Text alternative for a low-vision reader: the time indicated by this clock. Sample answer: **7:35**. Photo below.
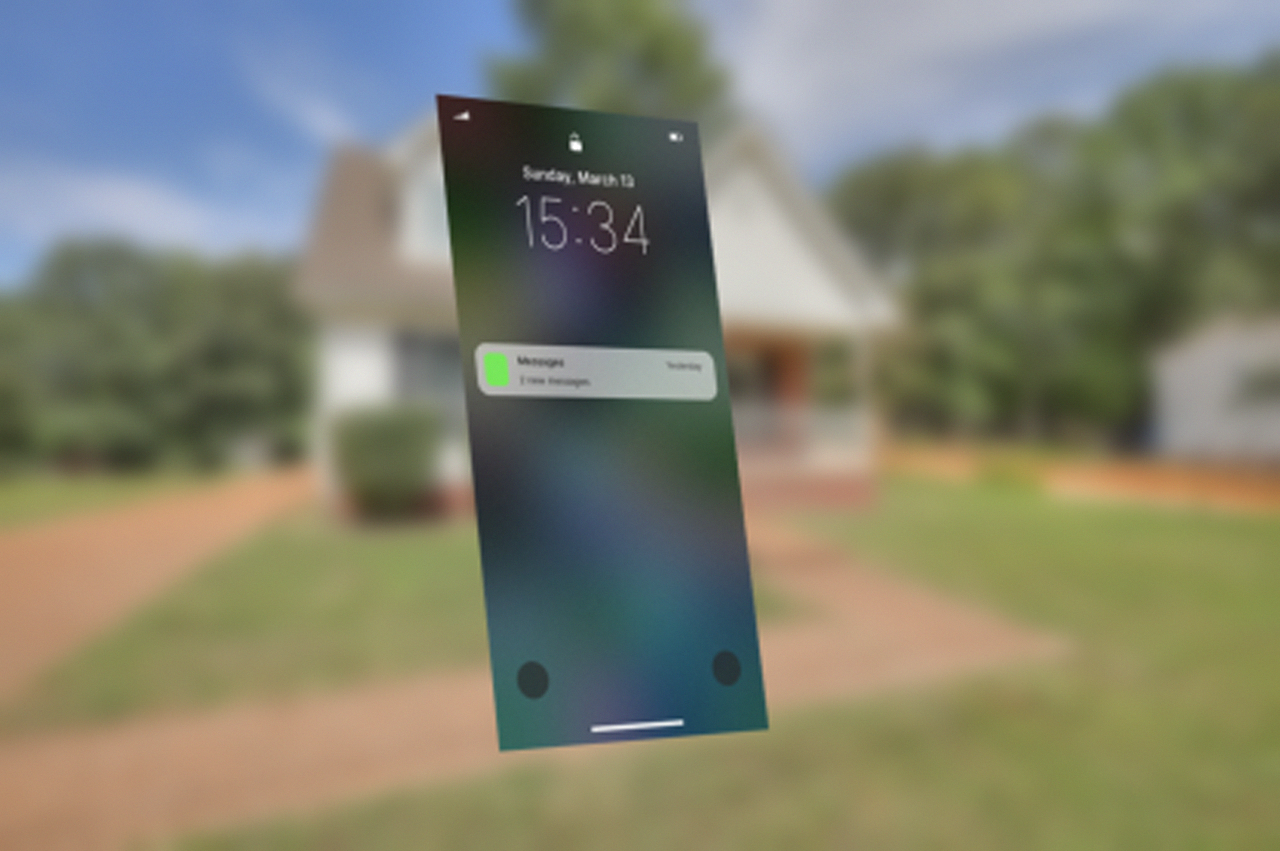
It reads **15:34**
